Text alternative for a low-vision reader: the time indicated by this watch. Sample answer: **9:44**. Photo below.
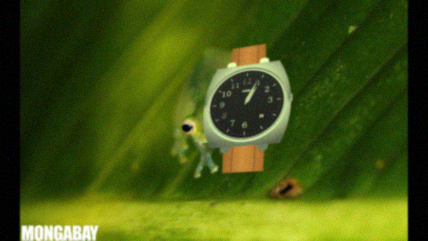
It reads **1:04**
